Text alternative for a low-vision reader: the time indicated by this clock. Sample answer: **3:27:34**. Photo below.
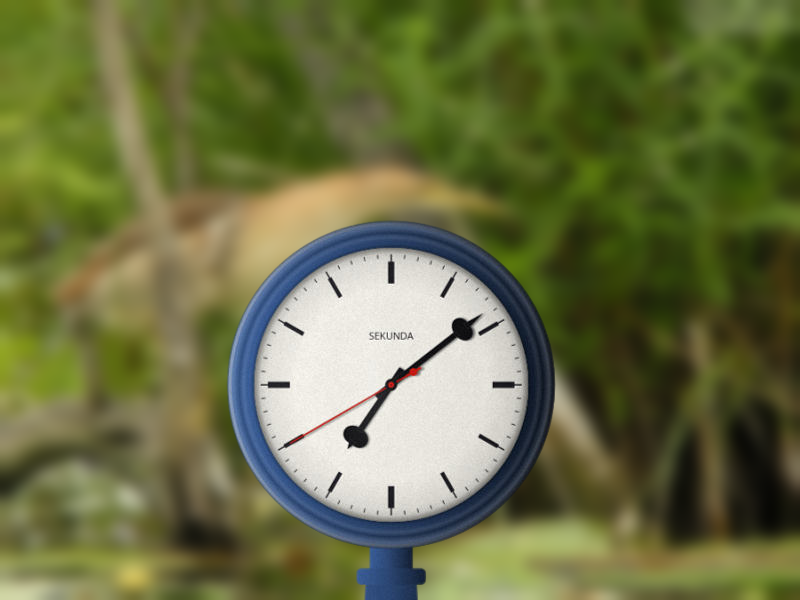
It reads **7:08:40**
